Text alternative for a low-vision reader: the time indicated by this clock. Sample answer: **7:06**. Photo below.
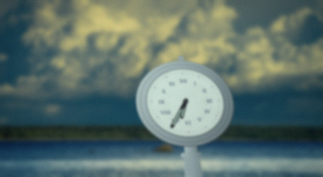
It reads **6:35**
